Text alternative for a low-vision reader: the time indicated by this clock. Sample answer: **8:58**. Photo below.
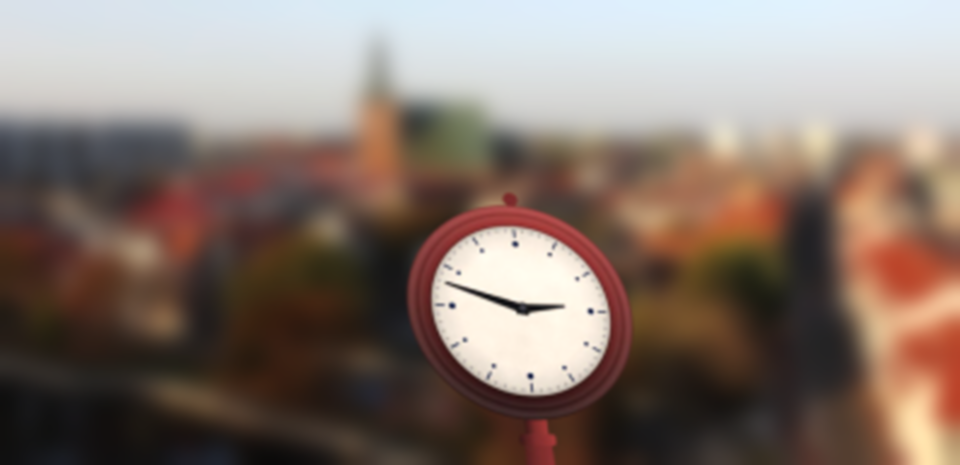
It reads **2:48**
